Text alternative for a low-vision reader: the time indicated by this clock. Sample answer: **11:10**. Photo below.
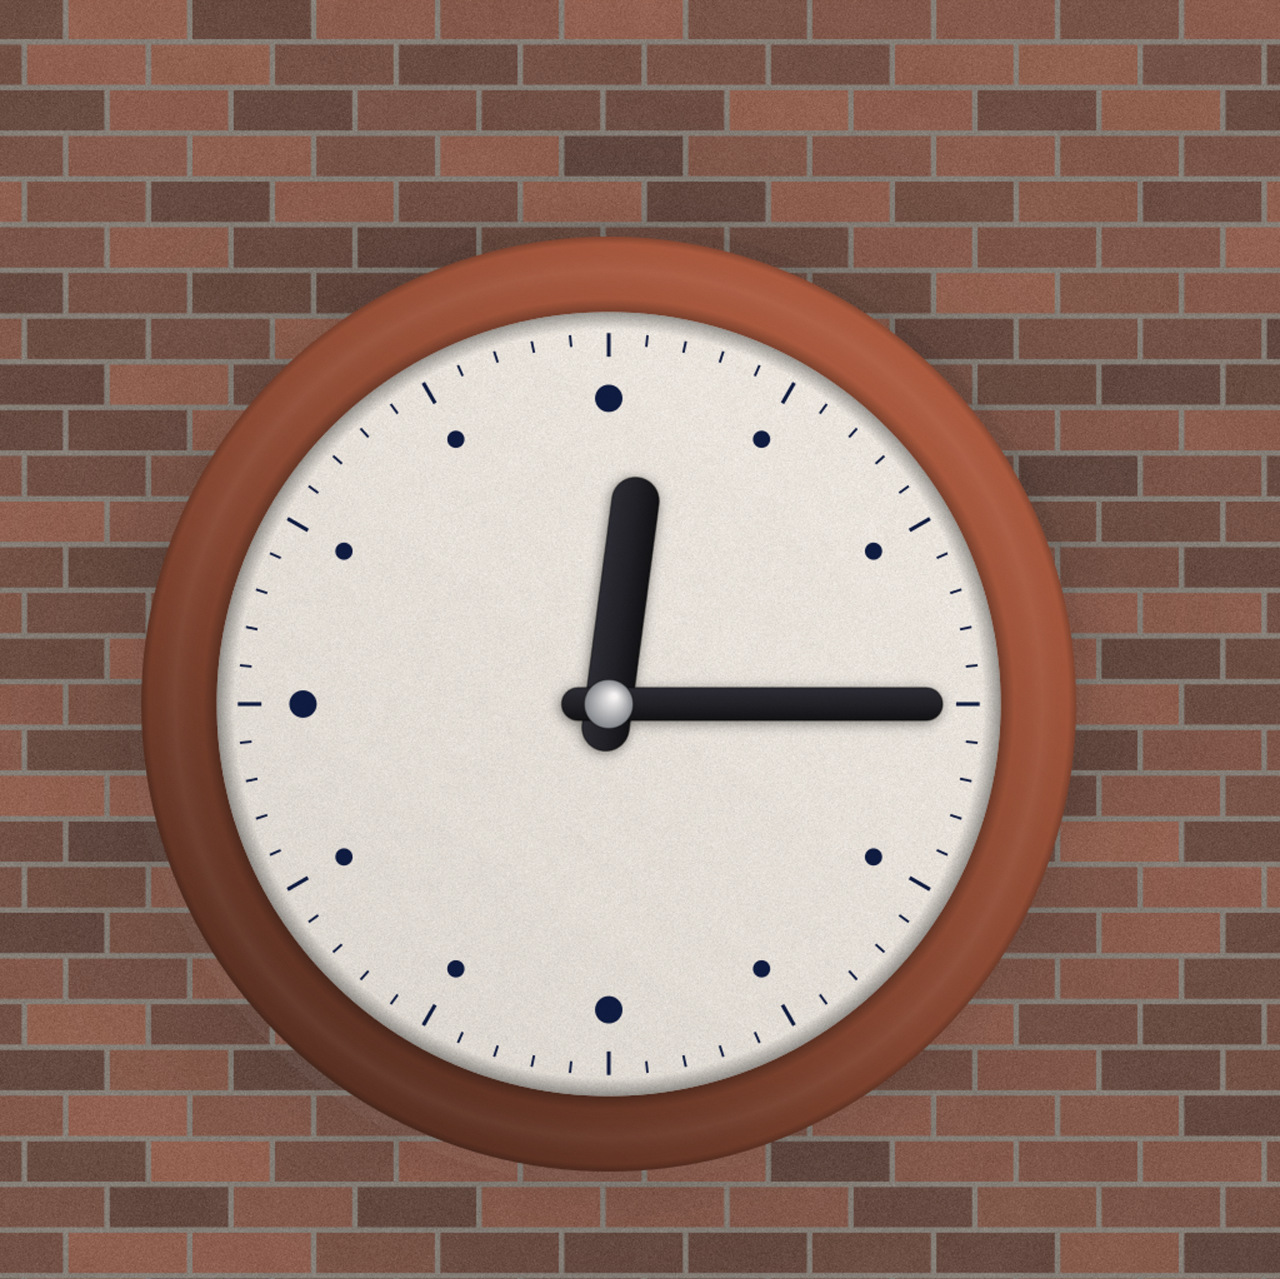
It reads **12:15**
